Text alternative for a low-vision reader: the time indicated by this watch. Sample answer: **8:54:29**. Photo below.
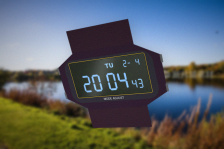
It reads **20:04:43**
